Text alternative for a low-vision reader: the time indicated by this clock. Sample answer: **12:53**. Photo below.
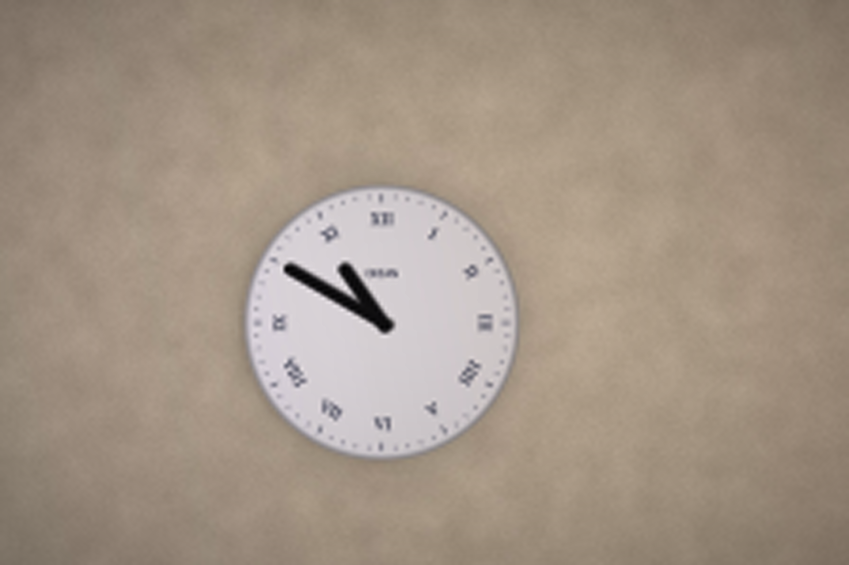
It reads **10:50**
